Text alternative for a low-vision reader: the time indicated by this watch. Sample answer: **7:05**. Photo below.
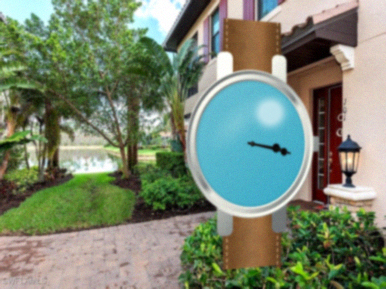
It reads **3:17**
